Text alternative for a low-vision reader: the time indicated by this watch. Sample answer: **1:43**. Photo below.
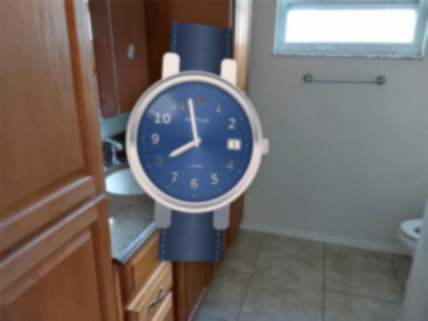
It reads **7:58**
